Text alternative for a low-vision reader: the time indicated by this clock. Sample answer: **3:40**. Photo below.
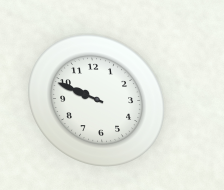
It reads **9:49**
